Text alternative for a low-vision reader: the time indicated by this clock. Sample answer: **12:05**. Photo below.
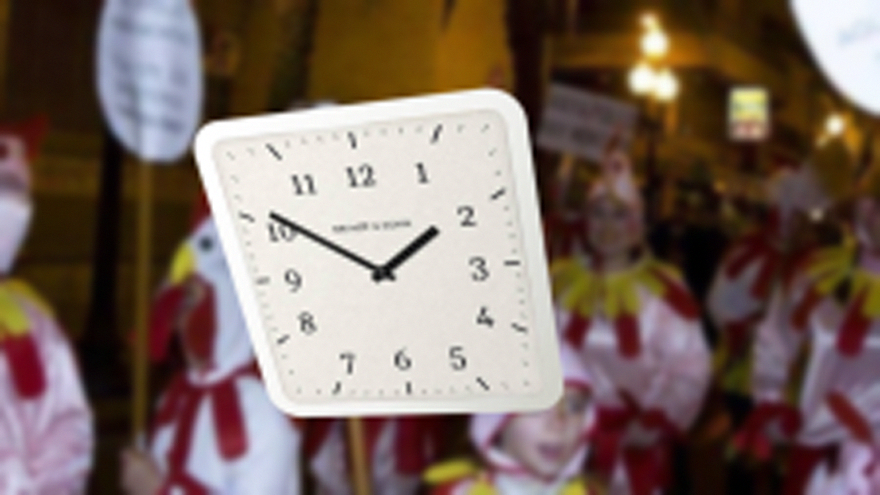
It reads **1:51**
